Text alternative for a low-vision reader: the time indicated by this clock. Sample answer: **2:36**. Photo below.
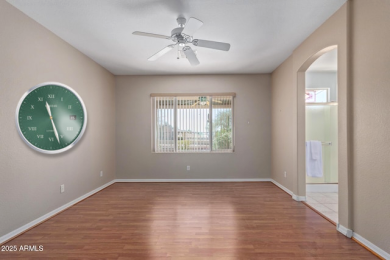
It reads **11:27**
